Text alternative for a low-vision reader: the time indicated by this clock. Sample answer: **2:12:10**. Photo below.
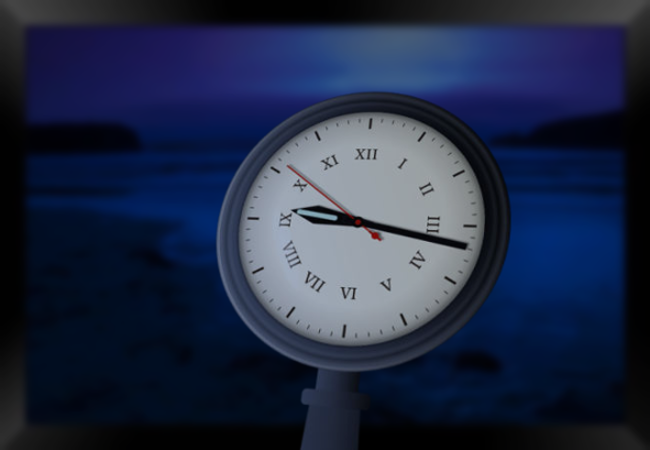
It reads **9:16:51**
